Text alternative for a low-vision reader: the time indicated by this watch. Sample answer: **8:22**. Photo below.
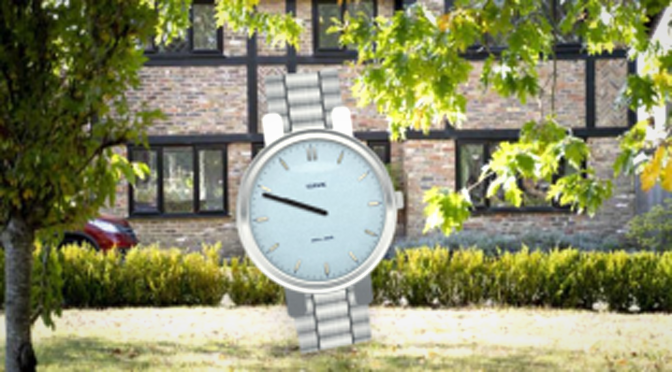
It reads **9:49**
